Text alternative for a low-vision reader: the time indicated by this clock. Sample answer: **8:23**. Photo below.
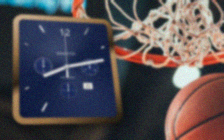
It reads **8:13**
